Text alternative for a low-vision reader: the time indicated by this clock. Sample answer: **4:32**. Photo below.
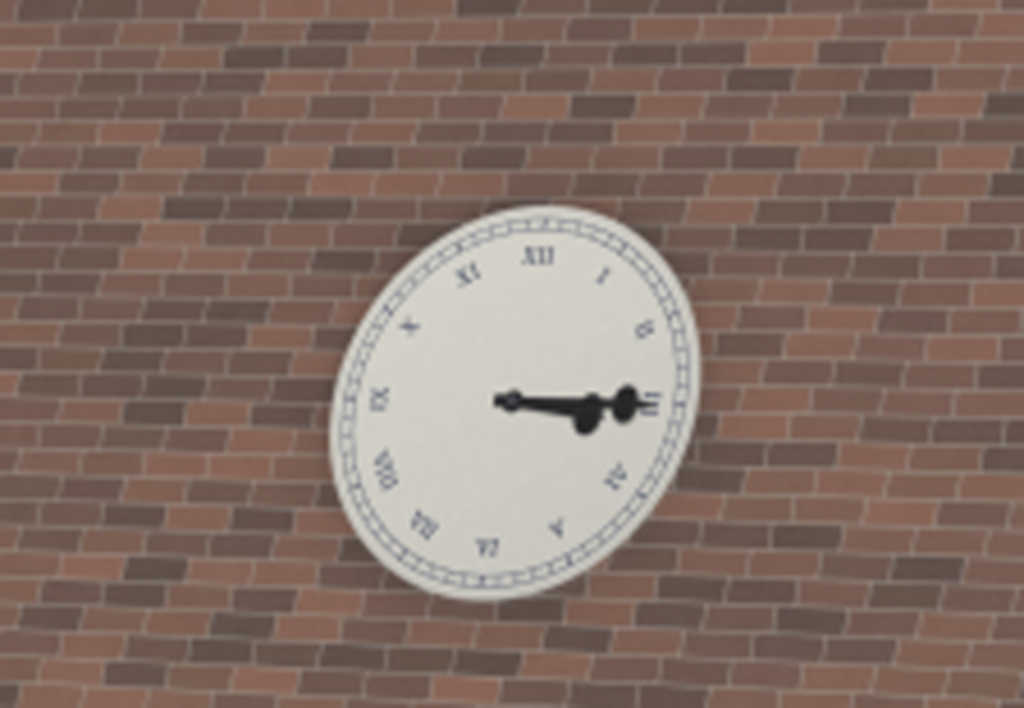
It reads **3:15**
